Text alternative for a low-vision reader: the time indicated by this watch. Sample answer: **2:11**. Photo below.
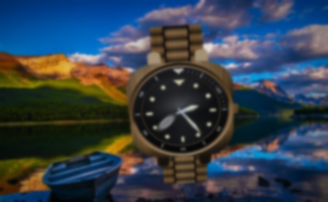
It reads **2:24**
